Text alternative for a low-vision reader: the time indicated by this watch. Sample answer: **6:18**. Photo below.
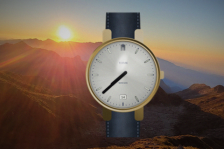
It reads **7:38**
